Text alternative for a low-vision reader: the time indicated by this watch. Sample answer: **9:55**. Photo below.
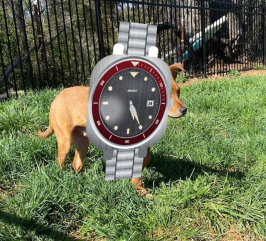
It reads **5:25**
